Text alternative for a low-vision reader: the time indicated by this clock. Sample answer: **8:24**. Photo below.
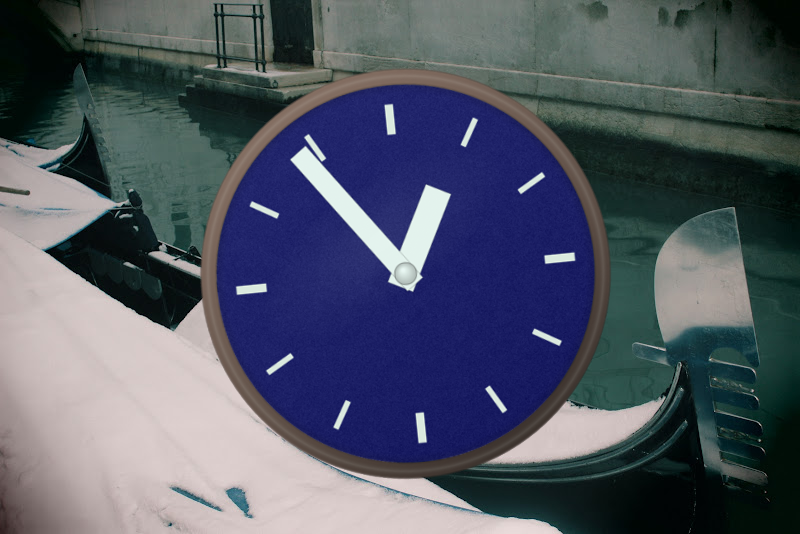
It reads **12:54**
